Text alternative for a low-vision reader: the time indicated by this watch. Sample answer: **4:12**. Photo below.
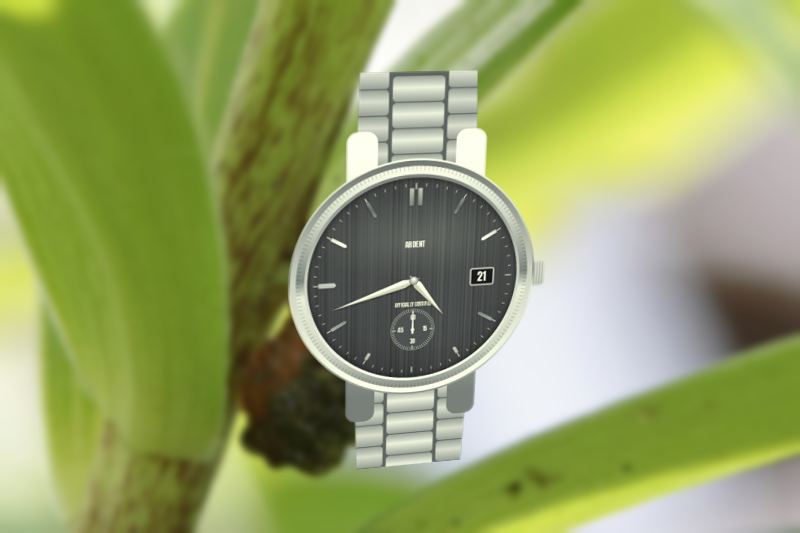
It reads **4:42**
